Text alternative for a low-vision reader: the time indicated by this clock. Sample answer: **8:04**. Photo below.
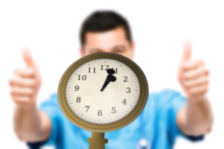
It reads **1:03**
